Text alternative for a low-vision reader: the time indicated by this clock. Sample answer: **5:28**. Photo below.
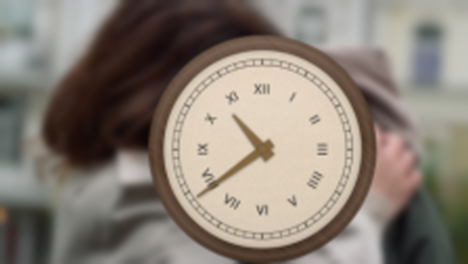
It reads **10:39**
